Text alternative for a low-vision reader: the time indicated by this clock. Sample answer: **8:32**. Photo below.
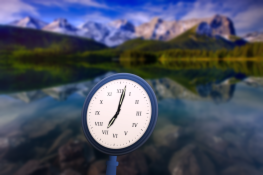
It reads **7:02**
